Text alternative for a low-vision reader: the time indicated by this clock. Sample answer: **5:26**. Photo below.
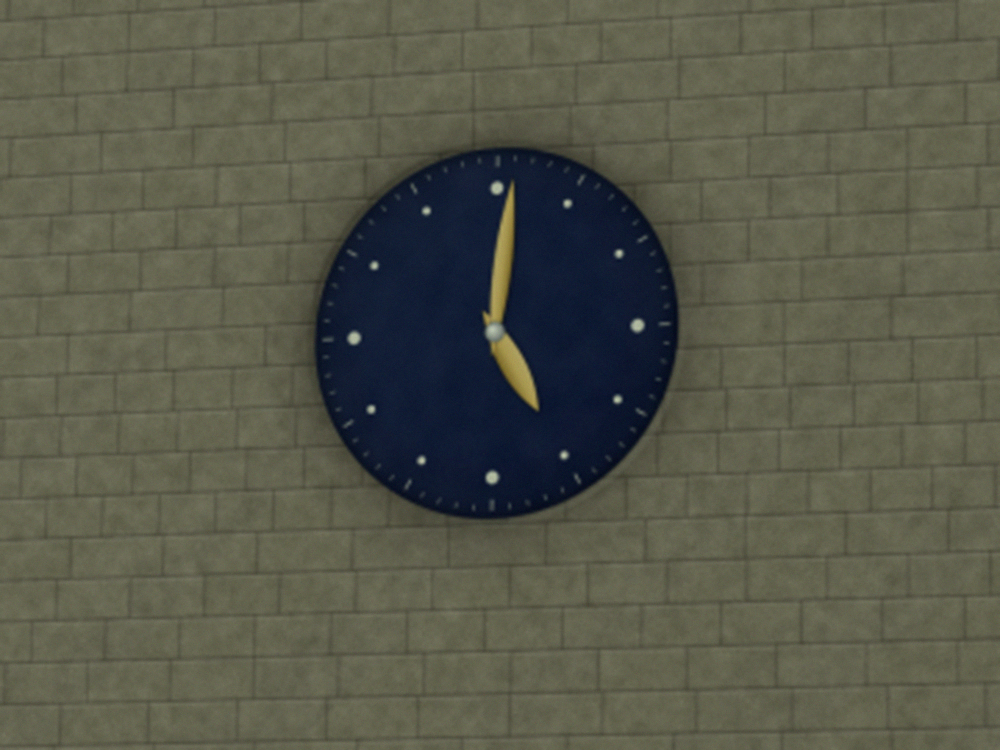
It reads **5:01**
